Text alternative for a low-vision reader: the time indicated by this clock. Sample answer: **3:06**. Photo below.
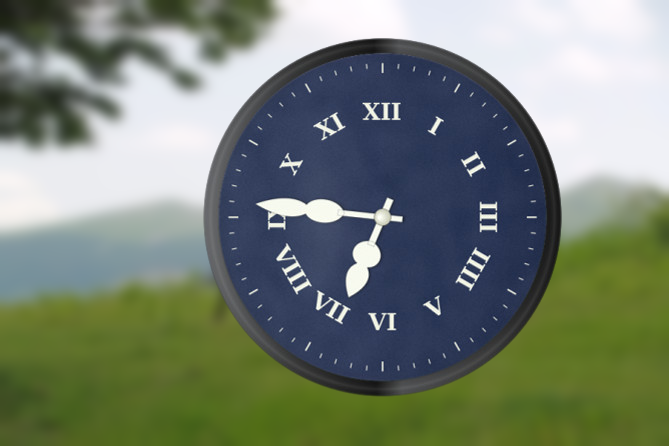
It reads **6:46**
